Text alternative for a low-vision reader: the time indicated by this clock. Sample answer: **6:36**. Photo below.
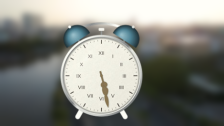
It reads **5:28**
